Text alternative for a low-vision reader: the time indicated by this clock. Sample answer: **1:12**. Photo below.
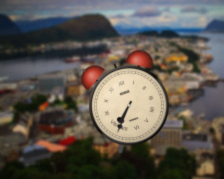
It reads **7:37**
